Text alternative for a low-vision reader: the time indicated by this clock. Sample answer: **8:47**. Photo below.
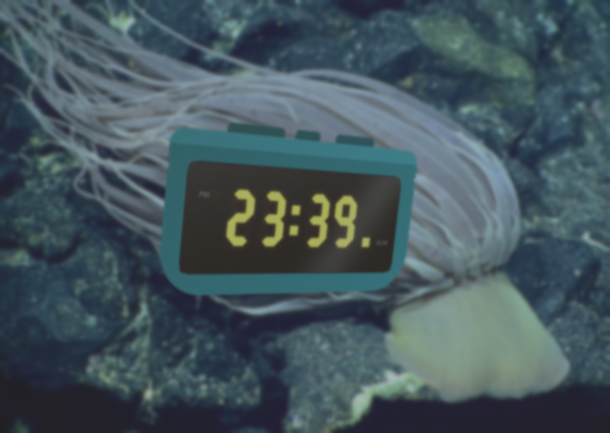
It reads **23:39**
